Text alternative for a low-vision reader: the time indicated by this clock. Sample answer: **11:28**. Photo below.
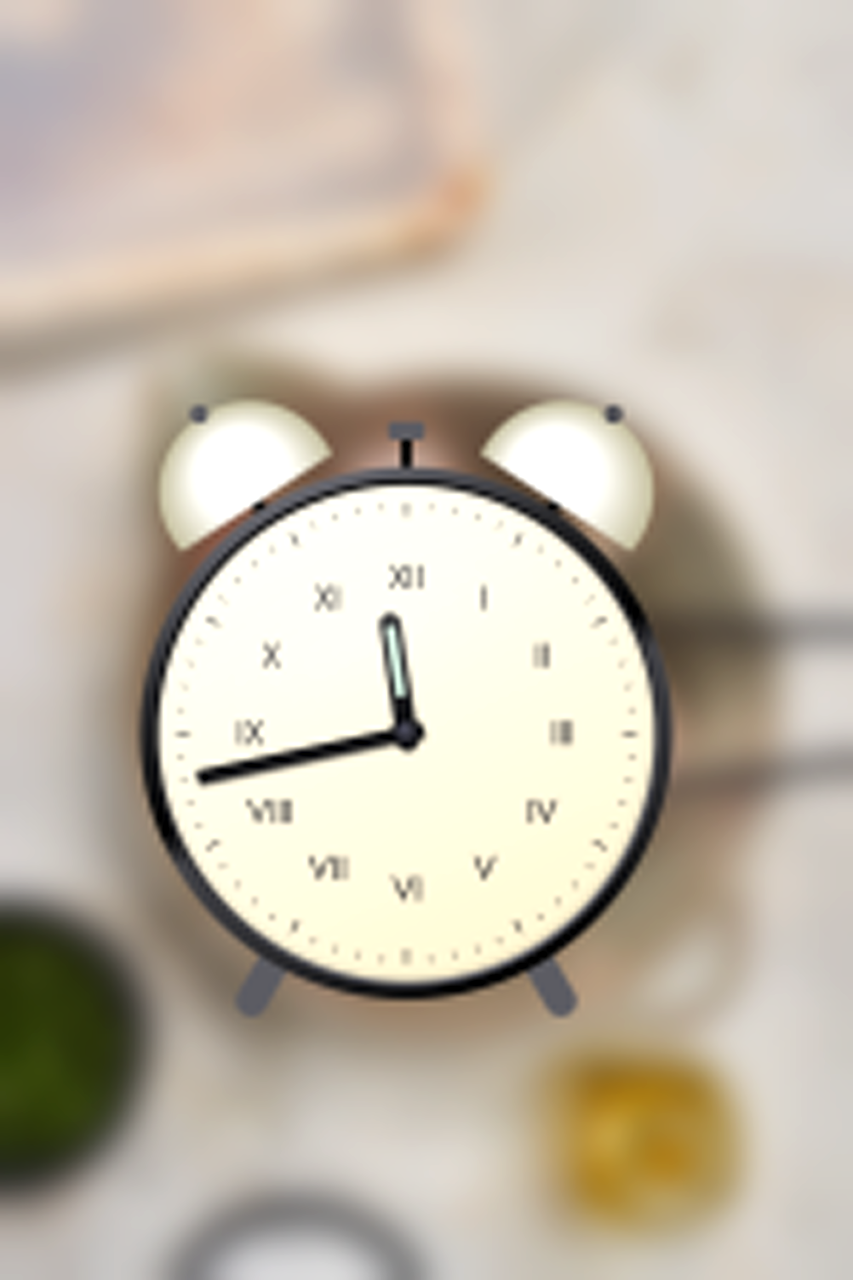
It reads **11:43**
